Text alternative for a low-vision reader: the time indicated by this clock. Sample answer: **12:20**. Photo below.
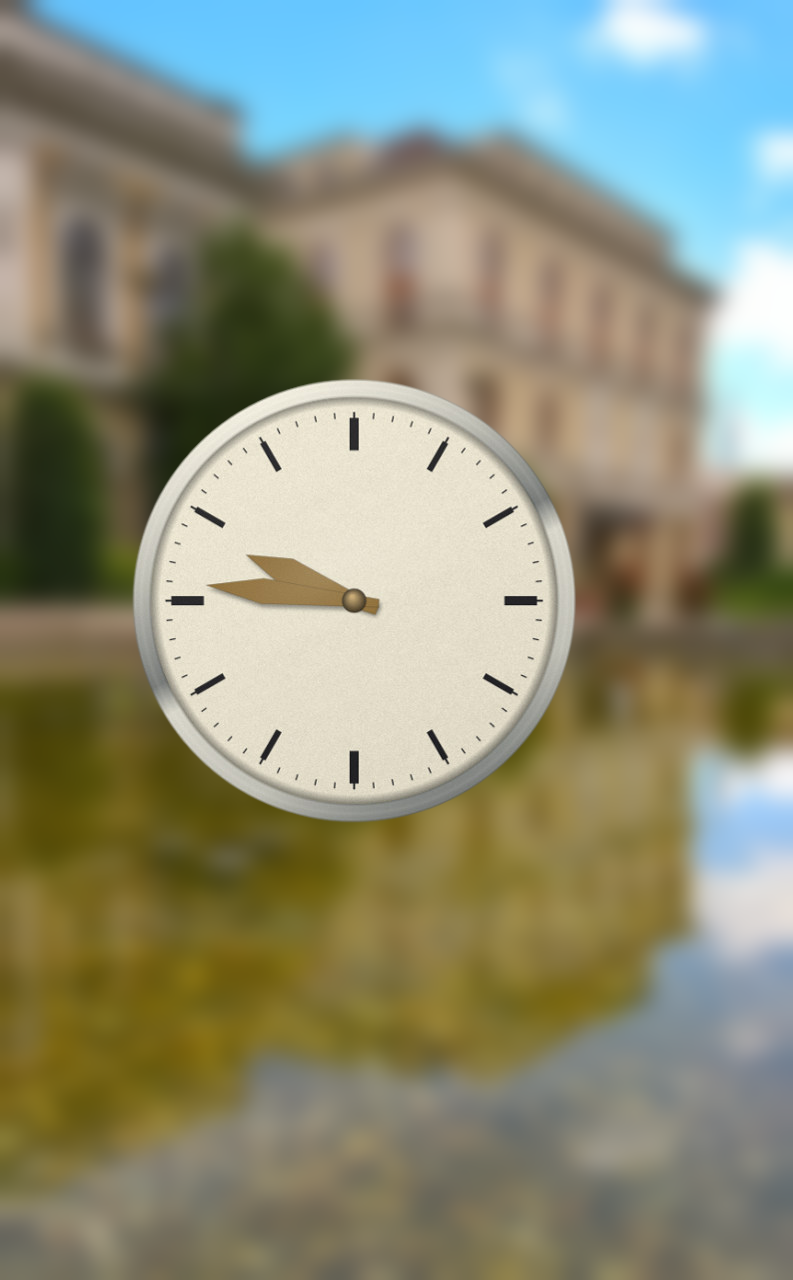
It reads **9:46**
